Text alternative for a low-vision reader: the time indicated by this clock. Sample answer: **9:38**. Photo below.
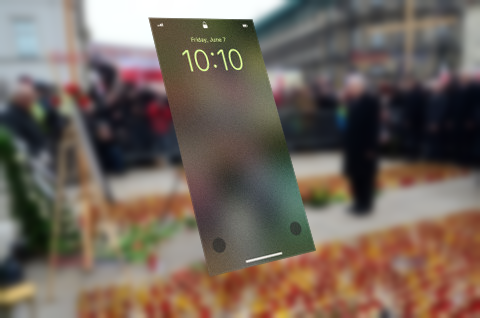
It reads **10:10**
